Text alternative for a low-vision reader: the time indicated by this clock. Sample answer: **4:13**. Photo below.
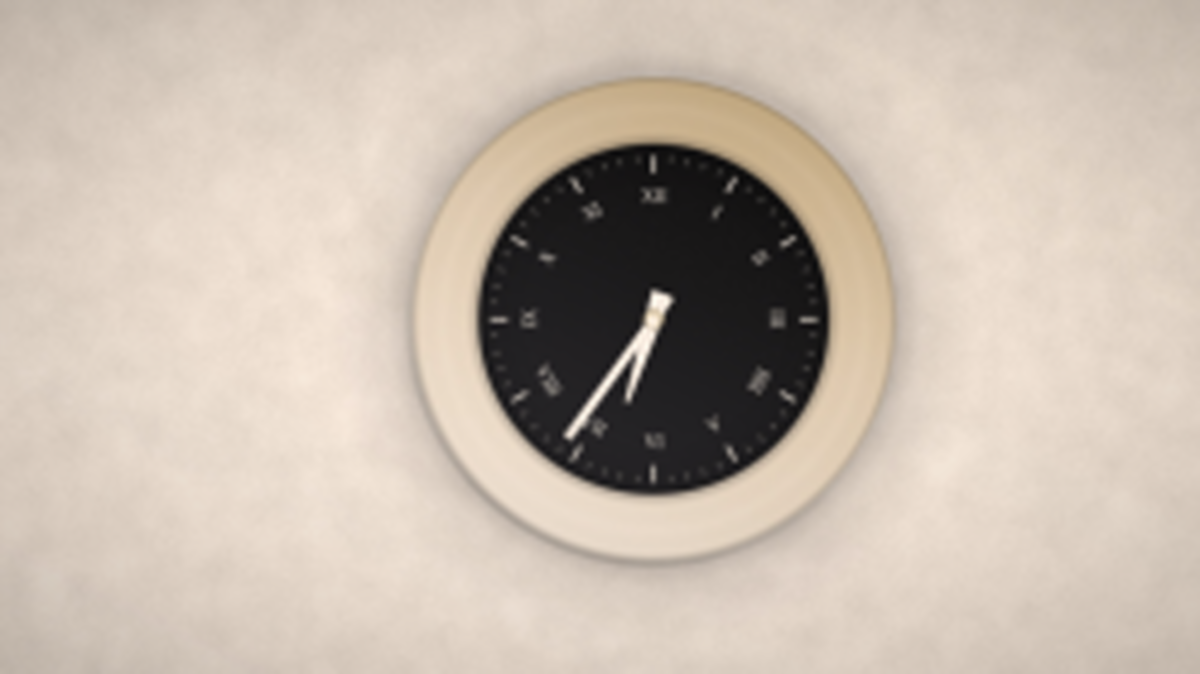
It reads **6:36**
